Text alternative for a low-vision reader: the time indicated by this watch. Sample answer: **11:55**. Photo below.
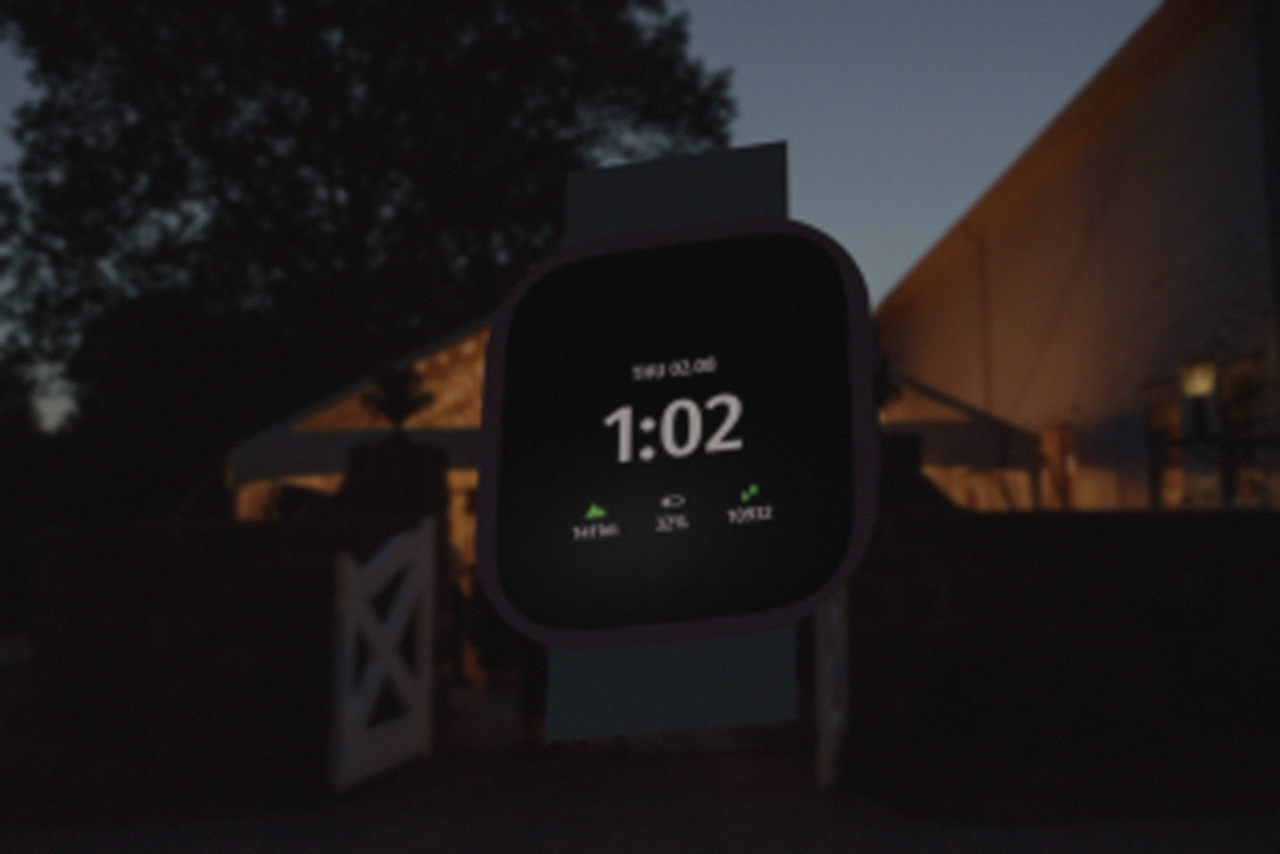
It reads **1:02**
